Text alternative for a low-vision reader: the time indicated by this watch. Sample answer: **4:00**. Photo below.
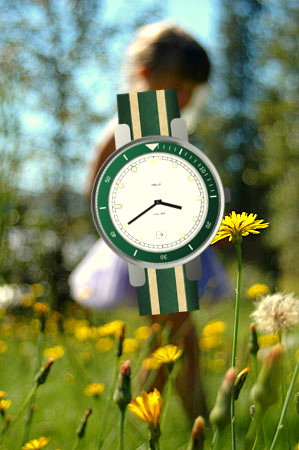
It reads **3:40**
